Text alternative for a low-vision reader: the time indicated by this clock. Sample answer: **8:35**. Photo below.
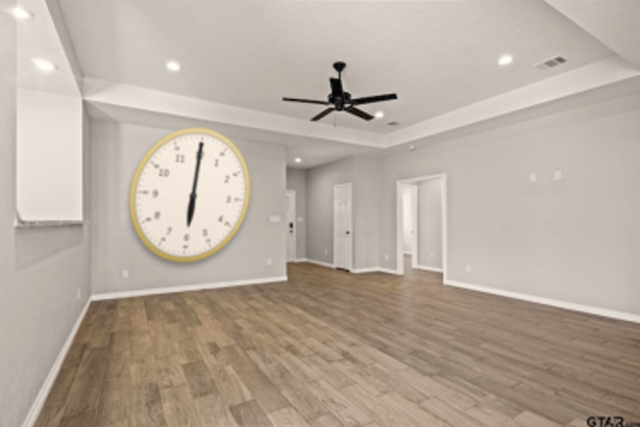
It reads **6:00**
